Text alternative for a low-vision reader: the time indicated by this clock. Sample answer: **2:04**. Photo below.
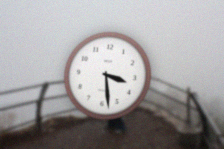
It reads **3:28**
